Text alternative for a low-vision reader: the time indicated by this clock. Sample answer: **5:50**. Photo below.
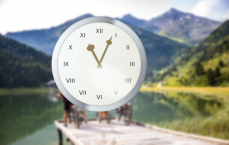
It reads **11:04**
